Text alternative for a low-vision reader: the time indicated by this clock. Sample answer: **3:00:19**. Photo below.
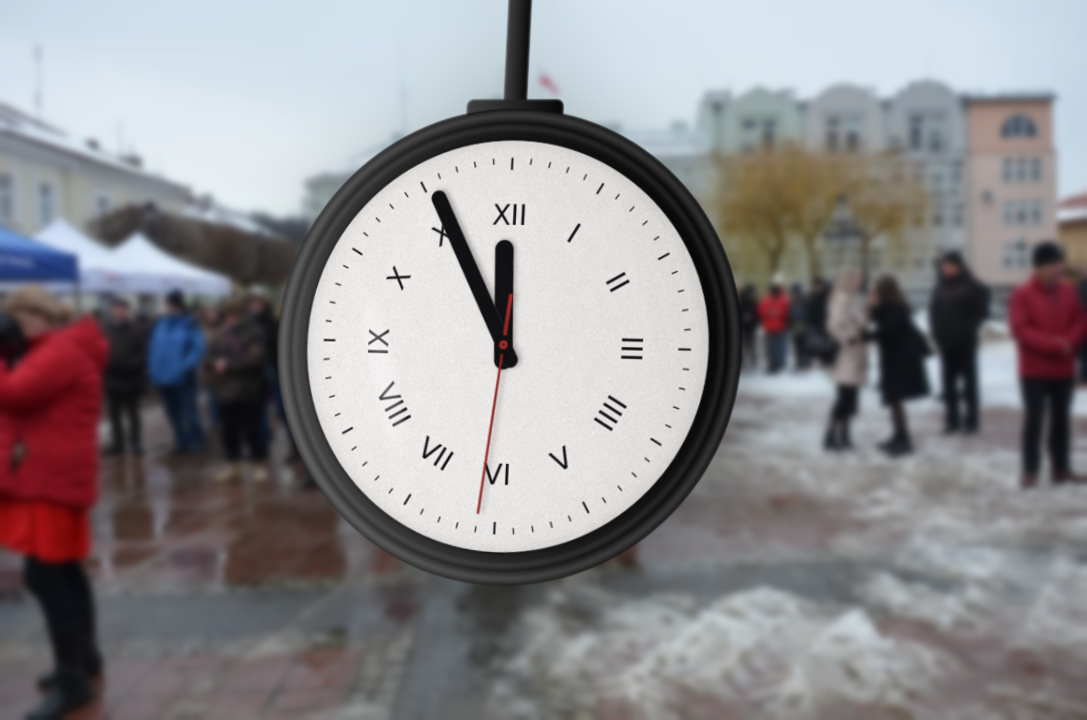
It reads **11:55:31**
